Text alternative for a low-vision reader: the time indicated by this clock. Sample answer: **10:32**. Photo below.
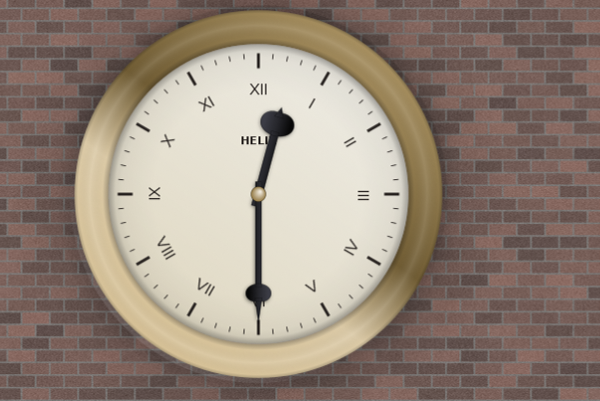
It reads **12:30**
